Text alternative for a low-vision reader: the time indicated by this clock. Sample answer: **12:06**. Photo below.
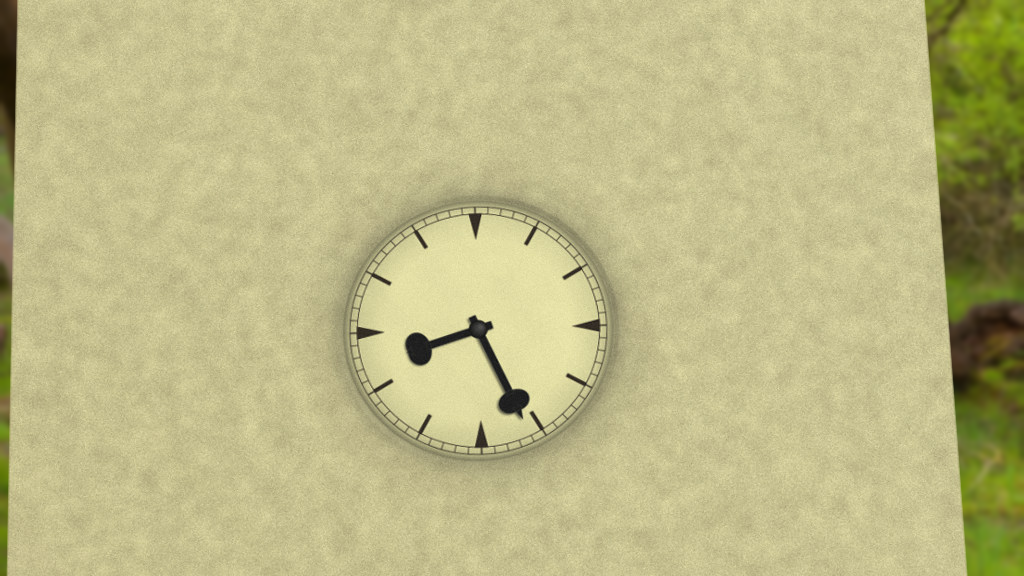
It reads **8:26**
